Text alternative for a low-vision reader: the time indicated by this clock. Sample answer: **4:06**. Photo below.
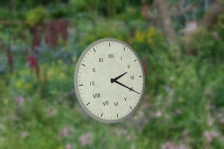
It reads **2:20**
